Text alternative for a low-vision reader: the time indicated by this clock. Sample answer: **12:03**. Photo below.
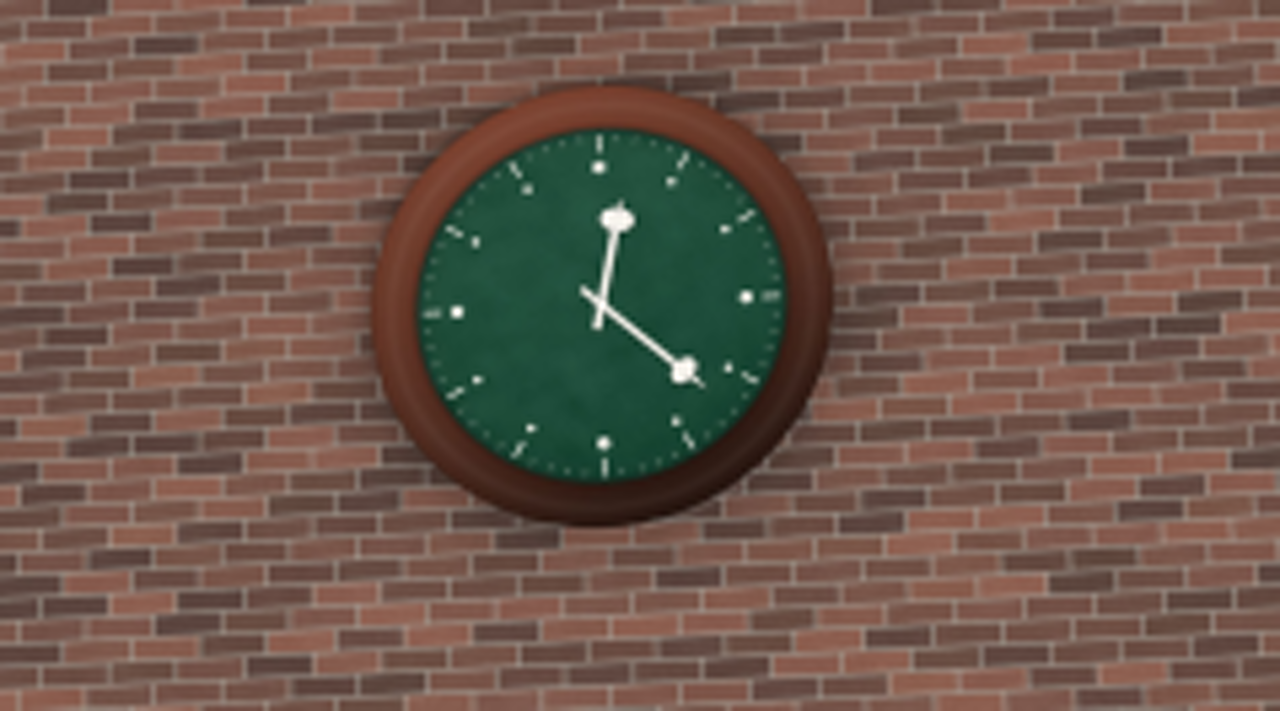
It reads **12:22**
